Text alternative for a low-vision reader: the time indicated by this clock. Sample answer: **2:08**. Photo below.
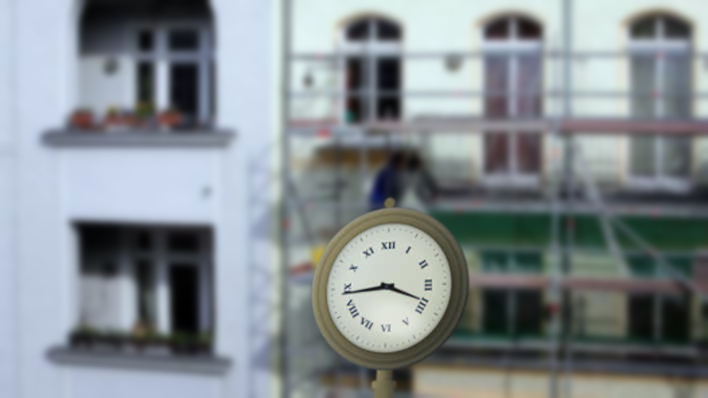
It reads **3:44**
